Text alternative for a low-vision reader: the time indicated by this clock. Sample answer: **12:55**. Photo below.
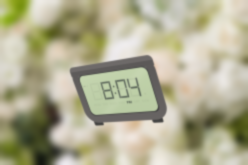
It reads **8:04**
